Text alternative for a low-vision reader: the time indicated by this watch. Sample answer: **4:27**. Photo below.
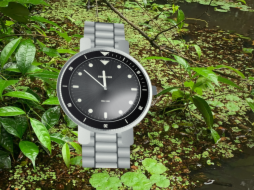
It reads **11:52**
